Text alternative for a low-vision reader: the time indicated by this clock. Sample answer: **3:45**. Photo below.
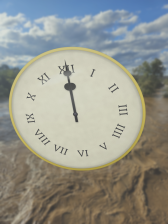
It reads **12:00**
